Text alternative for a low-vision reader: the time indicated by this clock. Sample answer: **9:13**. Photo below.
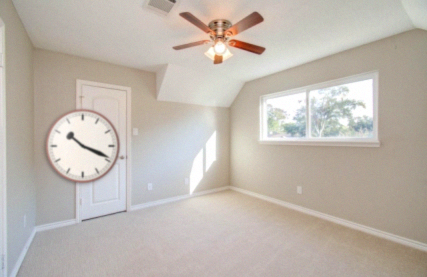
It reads **10:19**
